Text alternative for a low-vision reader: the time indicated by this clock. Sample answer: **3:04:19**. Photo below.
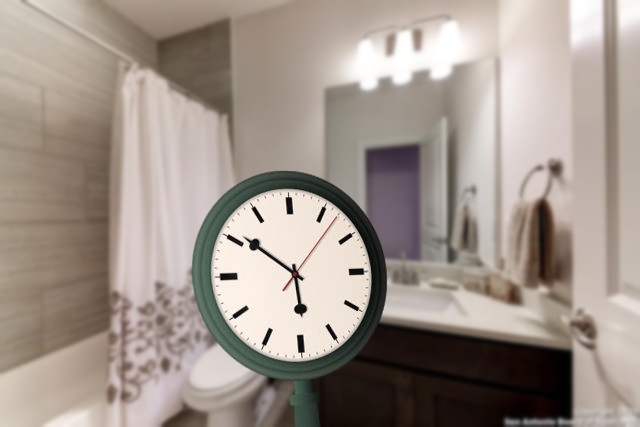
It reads **5:51:07**
